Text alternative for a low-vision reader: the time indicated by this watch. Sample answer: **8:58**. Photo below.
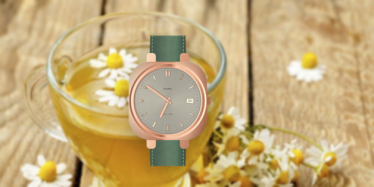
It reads **6:51**
